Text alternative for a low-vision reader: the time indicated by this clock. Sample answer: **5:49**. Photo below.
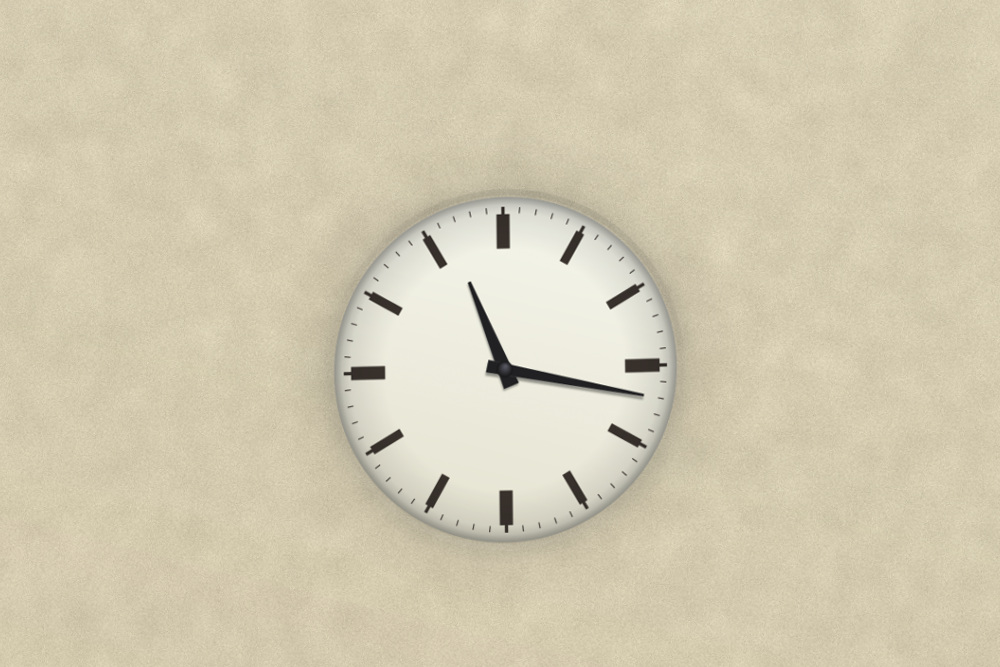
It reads **11:17**
